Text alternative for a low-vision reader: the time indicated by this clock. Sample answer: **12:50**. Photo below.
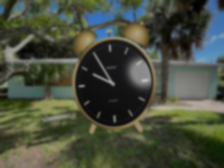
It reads **9:55**
